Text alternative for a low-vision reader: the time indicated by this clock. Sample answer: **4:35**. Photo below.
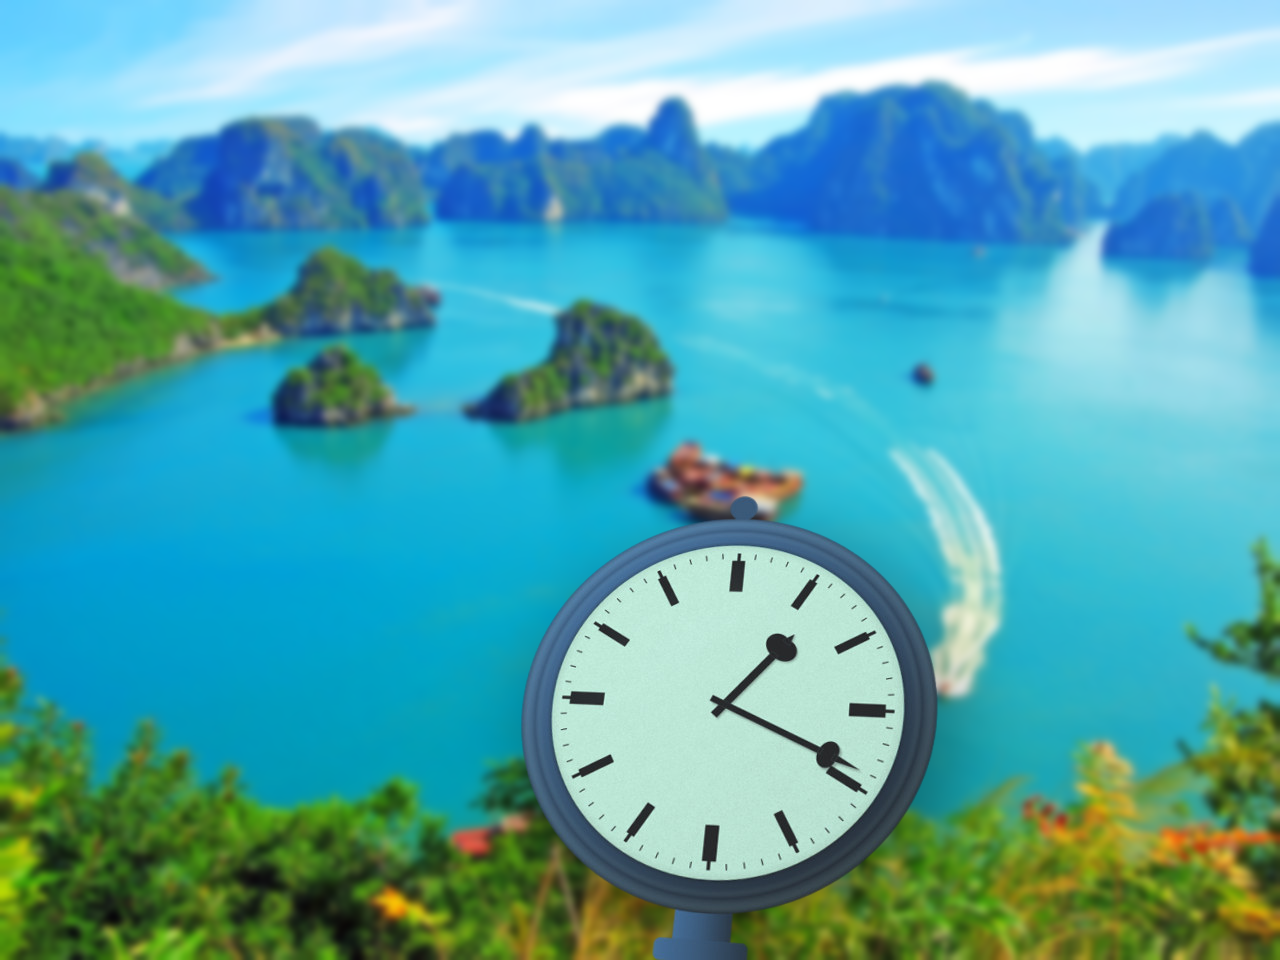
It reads **1:19**
